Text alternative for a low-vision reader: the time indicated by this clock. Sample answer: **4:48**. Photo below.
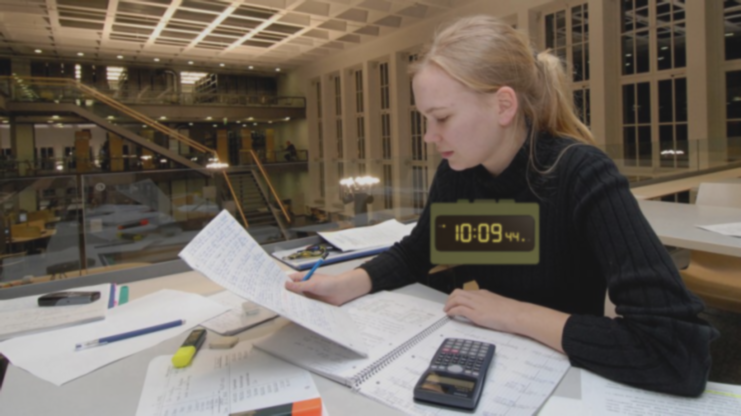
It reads **10:09**
